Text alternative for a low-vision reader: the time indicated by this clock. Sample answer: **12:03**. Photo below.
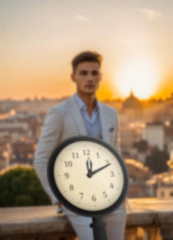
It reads **12:11**
